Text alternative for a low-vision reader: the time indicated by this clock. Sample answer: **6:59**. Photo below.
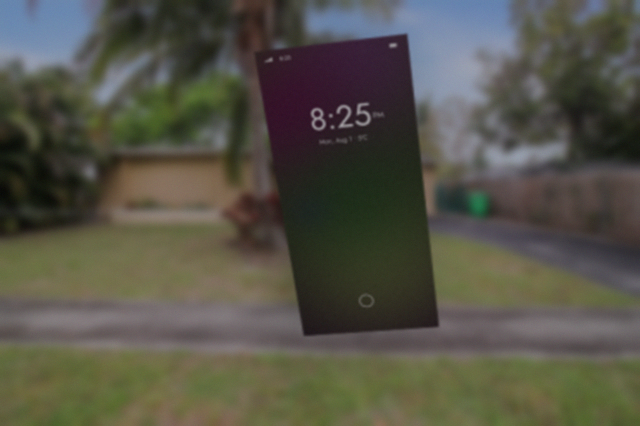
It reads **8:25**
